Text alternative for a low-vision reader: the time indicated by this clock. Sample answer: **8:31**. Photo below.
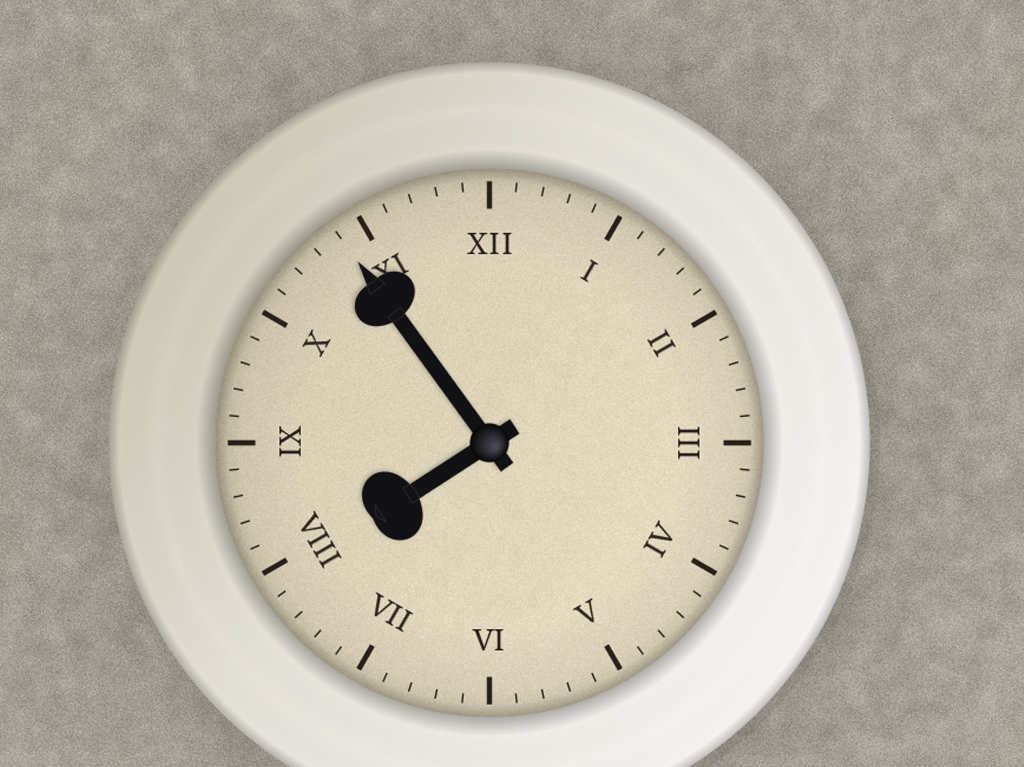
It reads **7:54**
